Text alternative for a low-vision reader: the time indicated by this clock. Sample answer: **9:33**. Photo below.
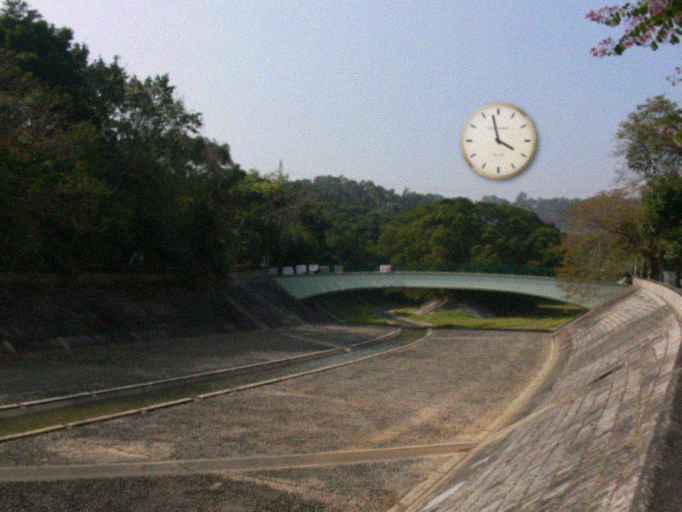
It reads **3:58**
